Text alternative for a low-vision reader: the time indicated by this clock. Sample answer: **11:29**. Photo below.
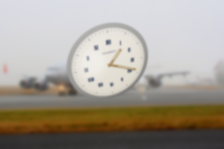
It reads **1:19**
